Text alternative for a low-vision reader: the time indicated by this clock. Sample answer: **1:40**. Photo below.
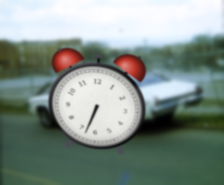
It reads **6:33**
